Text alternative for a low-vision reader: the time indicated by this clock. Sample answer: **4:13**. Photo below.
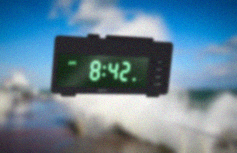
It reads **8:42**
